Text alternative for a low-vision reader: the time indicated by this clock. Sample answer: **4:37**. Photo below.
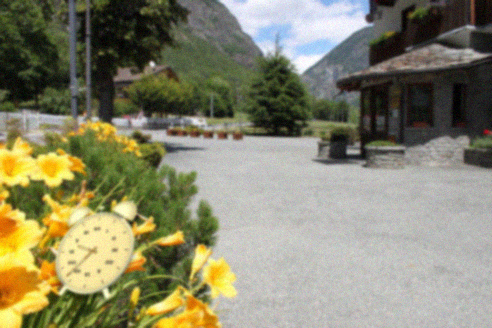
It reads **9:37**
